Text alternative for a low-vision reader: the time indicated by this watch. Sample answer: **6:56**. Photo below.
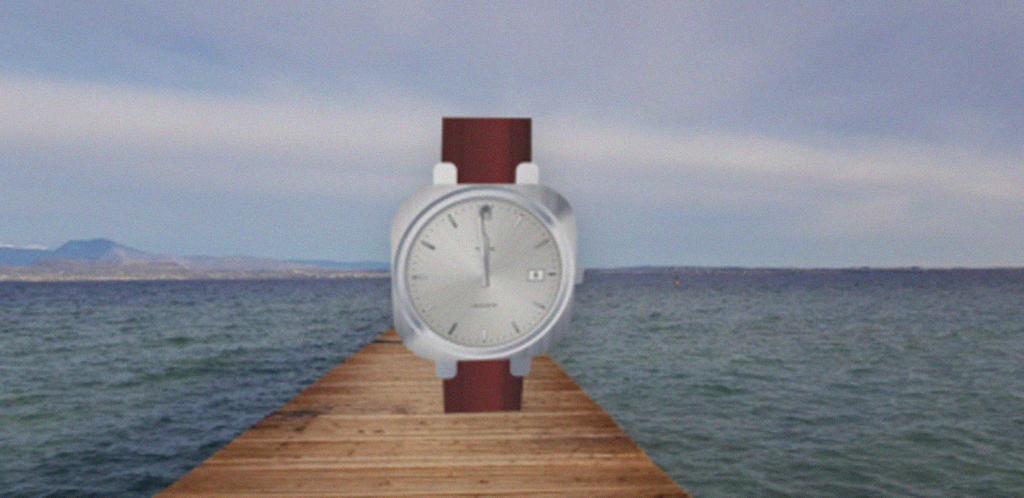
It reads **11:59**
